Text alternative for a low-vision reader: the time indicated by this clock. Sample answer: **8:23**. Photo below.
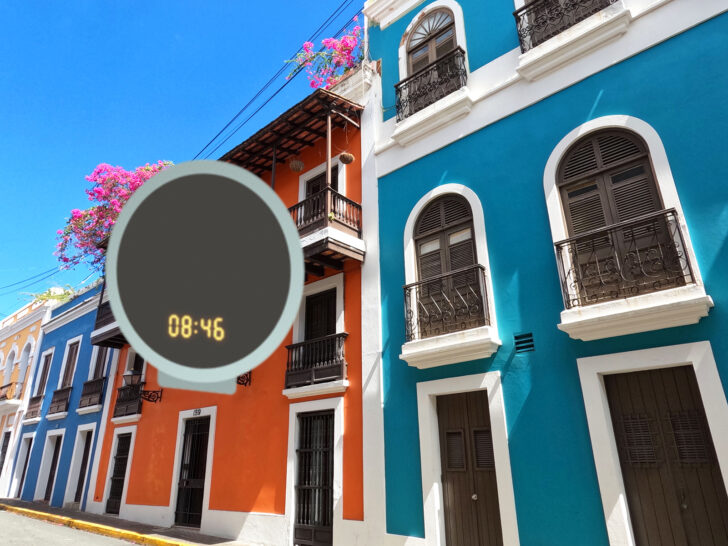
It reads **8:46**
